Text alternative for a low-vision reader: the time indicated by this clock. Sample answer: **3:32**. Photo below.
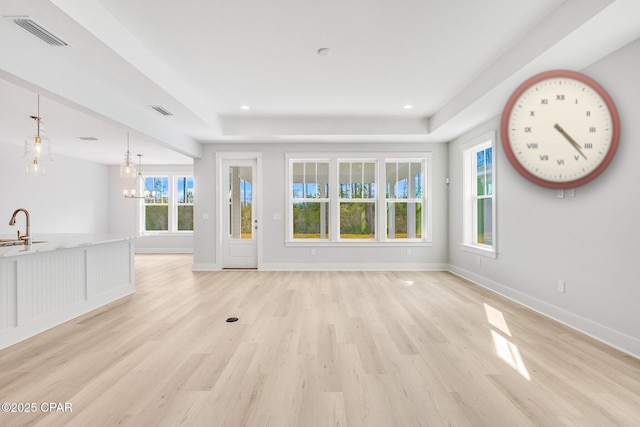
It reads **4:23**
